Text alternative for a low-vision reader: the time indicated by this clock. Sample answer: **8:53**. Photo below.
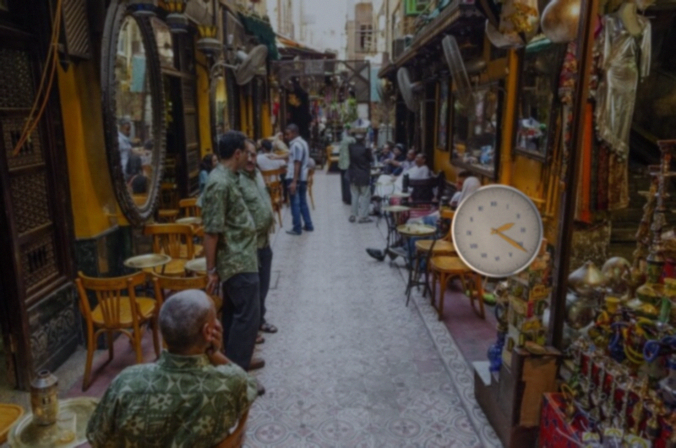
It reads **2:21**
